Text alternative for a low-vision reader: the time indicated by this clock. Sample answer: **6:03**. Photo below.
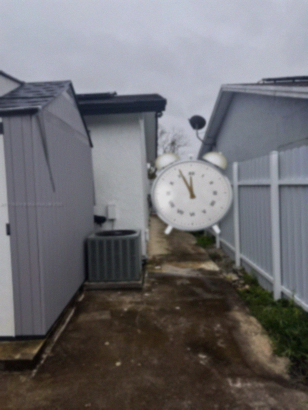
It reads **11:56**
